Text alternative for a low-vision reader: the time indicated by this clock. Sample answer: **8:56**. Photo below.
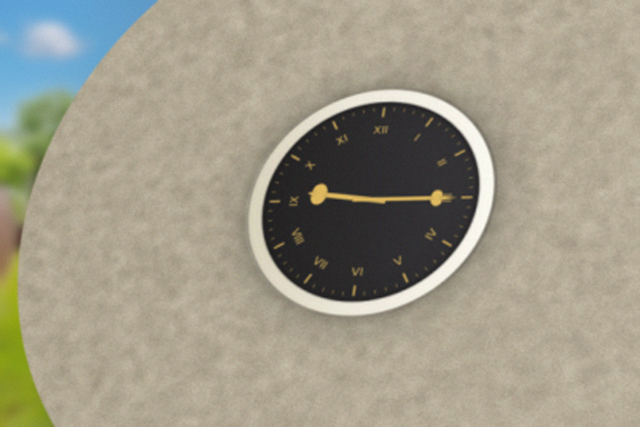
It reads **9:15**
